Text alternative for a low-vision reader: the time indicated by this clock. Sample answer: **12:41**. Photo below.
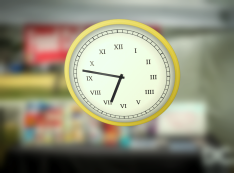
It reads **6:47**
